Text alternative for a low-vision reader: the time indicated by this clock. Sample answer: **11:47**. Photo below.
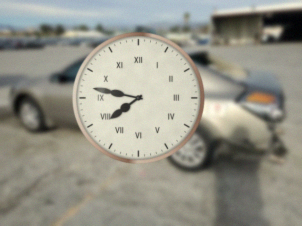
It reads **7:47**
